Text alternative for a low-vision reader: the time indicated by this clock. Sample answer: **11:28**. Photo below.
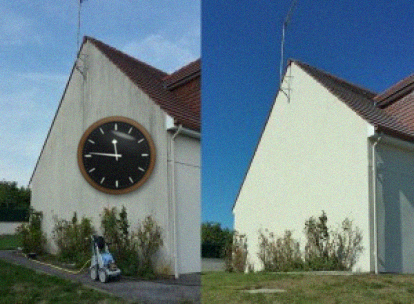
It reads **11:46**
